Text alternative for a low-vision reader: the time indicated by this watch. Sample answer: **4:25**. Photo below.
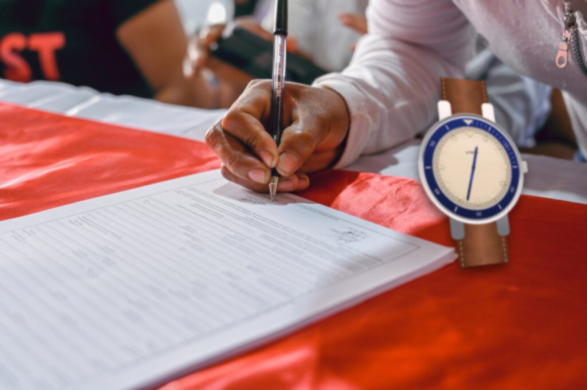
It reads **12:33**
